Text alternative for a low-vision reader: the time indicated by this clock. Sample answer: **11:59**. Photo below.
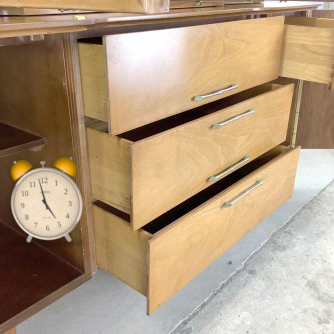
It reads **4:58**
